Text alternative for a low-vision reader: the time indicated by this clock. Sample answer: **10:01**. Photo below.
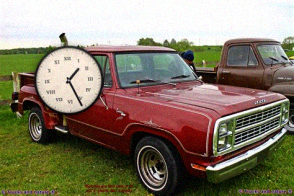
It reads **1:26**
